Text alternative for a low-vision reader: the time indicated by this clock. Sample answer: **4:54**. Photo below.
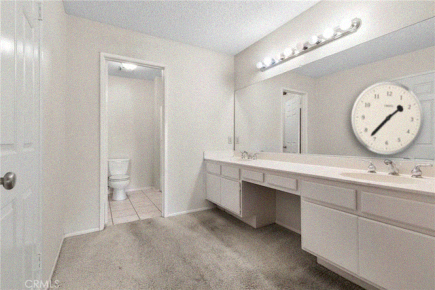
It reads **1:37**
